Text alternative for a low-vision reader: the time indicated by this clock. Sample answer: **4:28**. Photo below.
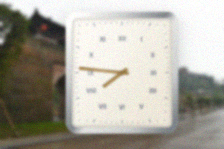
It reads **7:46**
